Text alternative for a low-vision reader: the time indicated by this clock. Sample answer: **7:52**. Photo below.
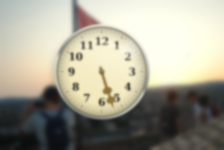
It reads **5:27**
